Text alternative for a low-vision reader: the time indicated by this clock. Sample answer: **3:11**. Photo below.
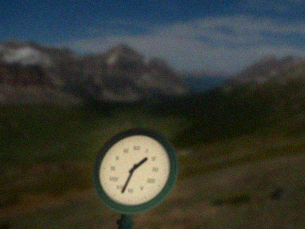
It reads **1:33**
